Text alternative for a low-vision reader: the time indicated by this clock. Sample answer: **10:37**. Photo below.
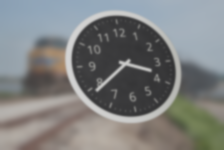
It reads **3:39**
